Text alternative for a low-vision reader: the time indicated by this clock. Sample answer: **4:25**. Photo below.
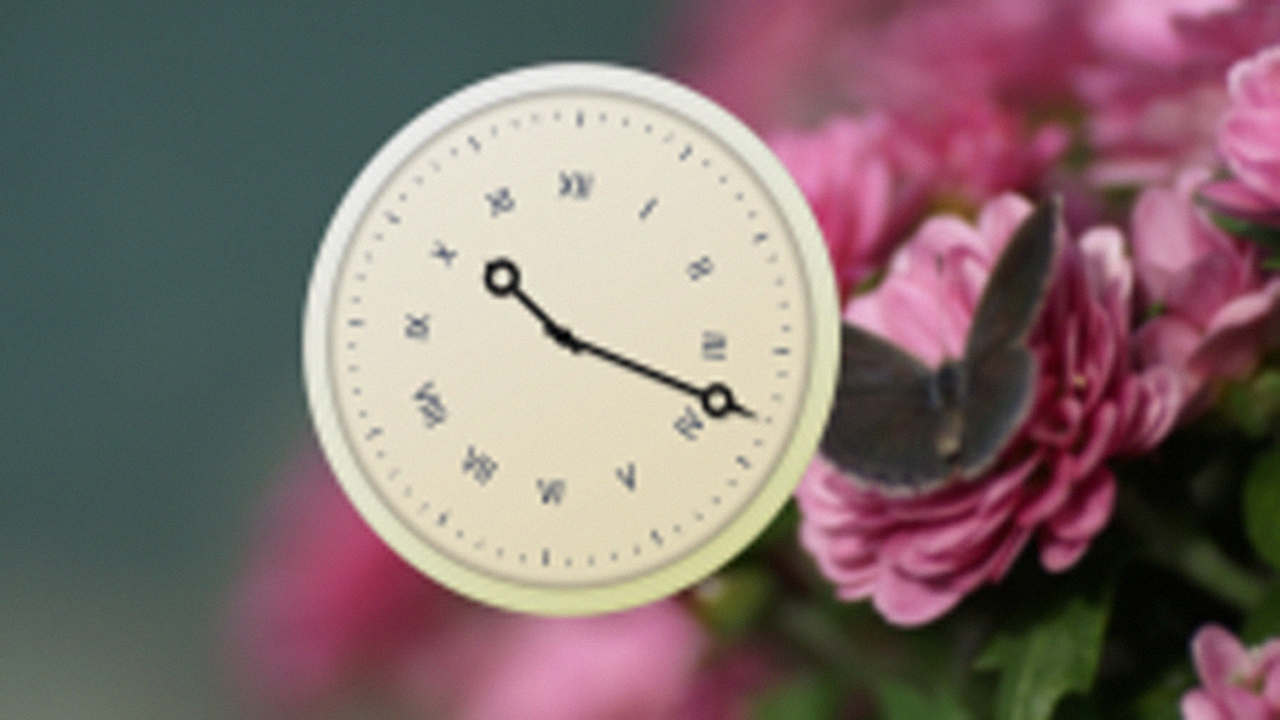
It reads **10:18**
